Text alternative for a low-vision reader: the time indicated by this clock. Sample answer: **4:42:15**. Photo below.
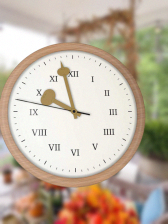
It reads **9:57:47**
